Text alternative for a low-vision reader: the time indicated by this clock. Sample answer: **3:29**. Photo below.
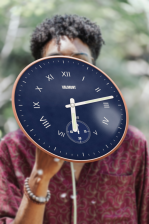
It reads **6:13**
